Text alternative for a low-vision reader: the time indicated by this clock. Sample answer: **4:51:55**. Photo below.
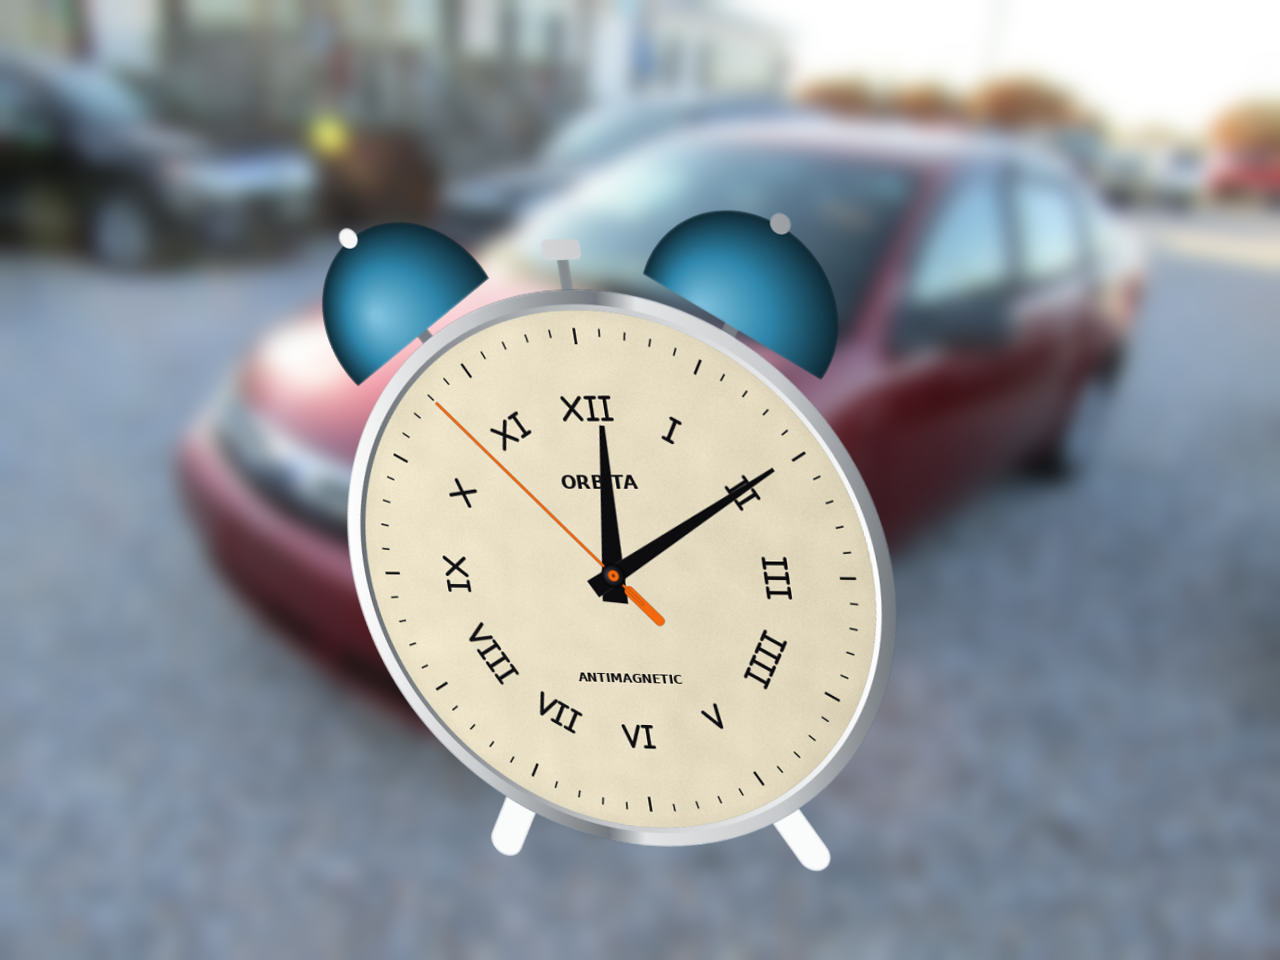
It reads **12:09:53**
